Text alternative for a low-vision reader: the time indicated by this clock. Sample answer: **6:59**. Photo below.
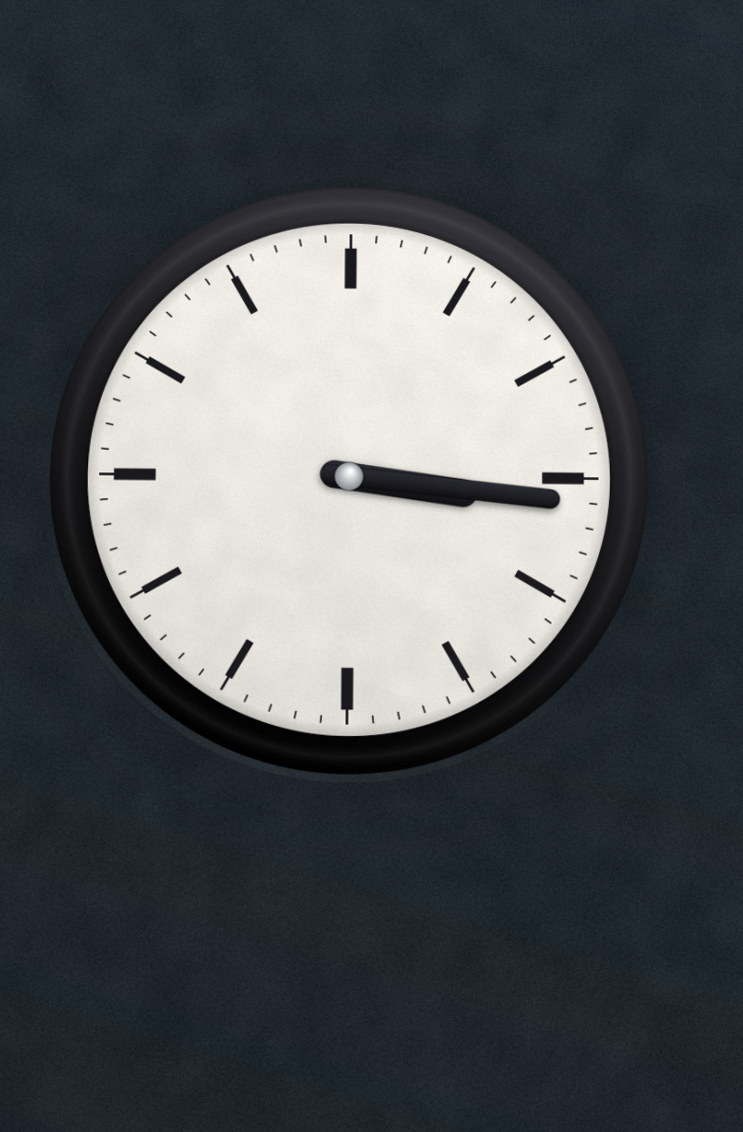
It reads **3:16**
